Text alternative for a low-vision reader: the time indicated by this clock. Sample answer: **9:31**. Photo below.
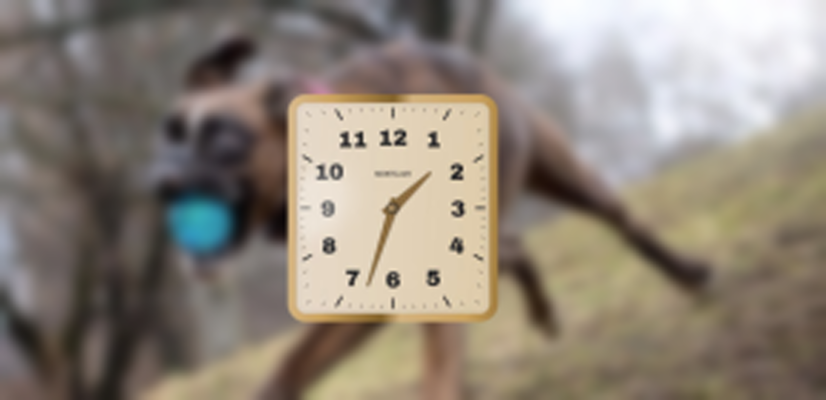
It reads **1:33**
